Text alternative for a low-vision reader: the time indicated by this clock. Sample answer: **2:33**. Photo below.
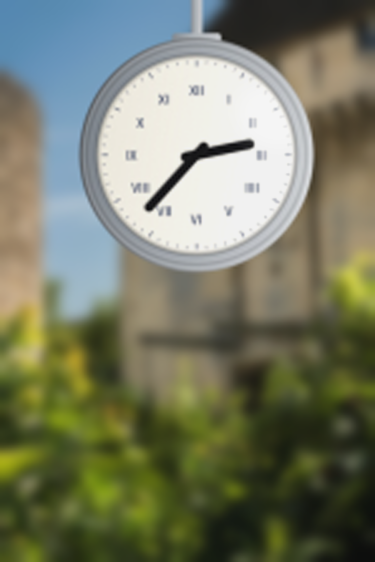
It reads **2:37**
